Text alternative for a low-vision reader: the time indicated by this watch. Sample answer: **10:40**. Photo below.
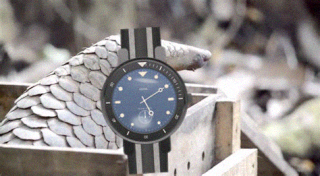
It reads **5:10**
